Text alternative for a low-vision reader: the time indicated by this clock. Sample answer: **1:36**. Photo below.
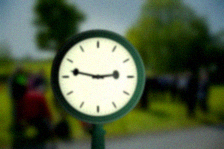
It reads **2:47**
